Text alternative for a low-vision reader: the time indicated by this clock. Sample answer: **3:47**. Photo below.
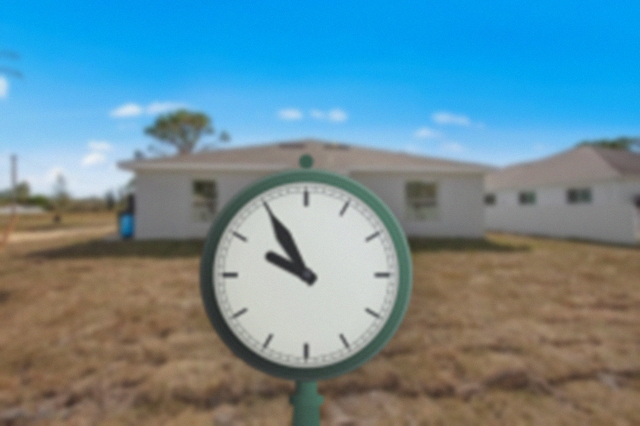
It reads **9:55**
